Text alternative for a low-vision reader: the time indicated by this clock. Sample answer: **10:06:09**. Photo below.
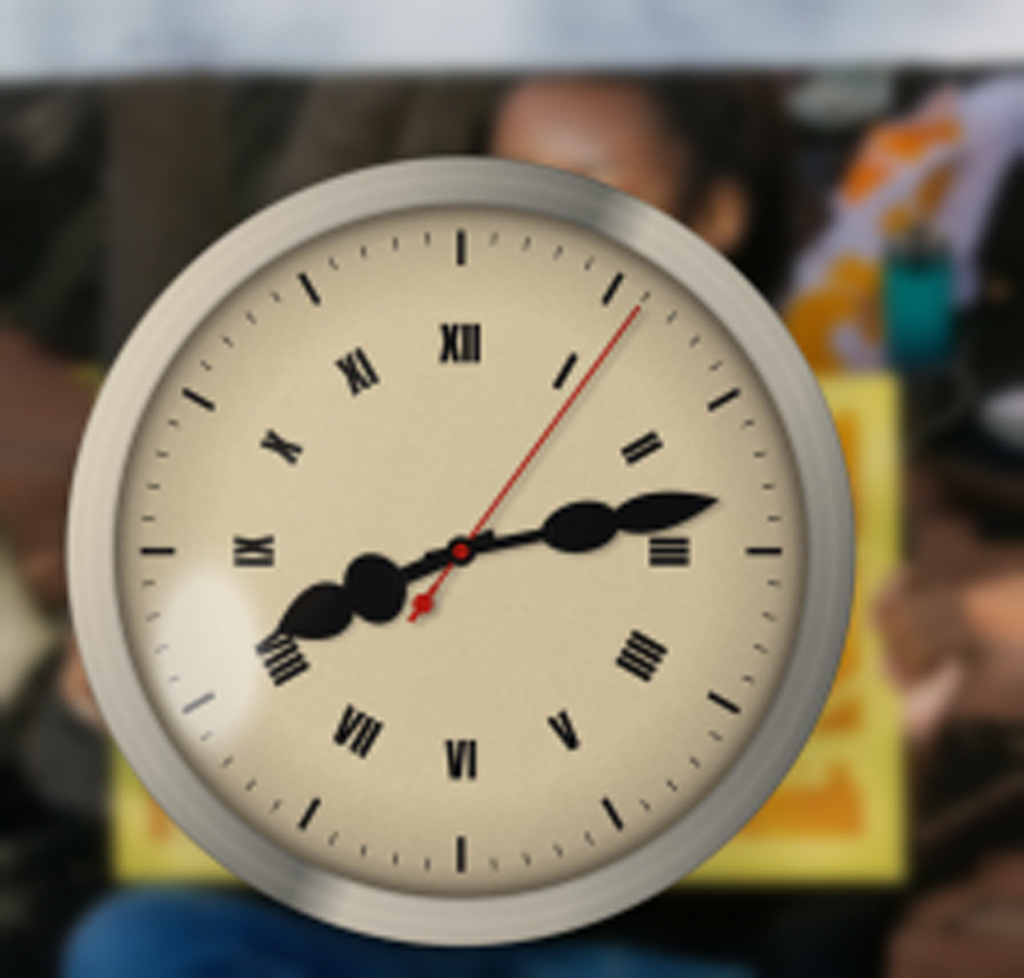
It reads **8:13:06**
